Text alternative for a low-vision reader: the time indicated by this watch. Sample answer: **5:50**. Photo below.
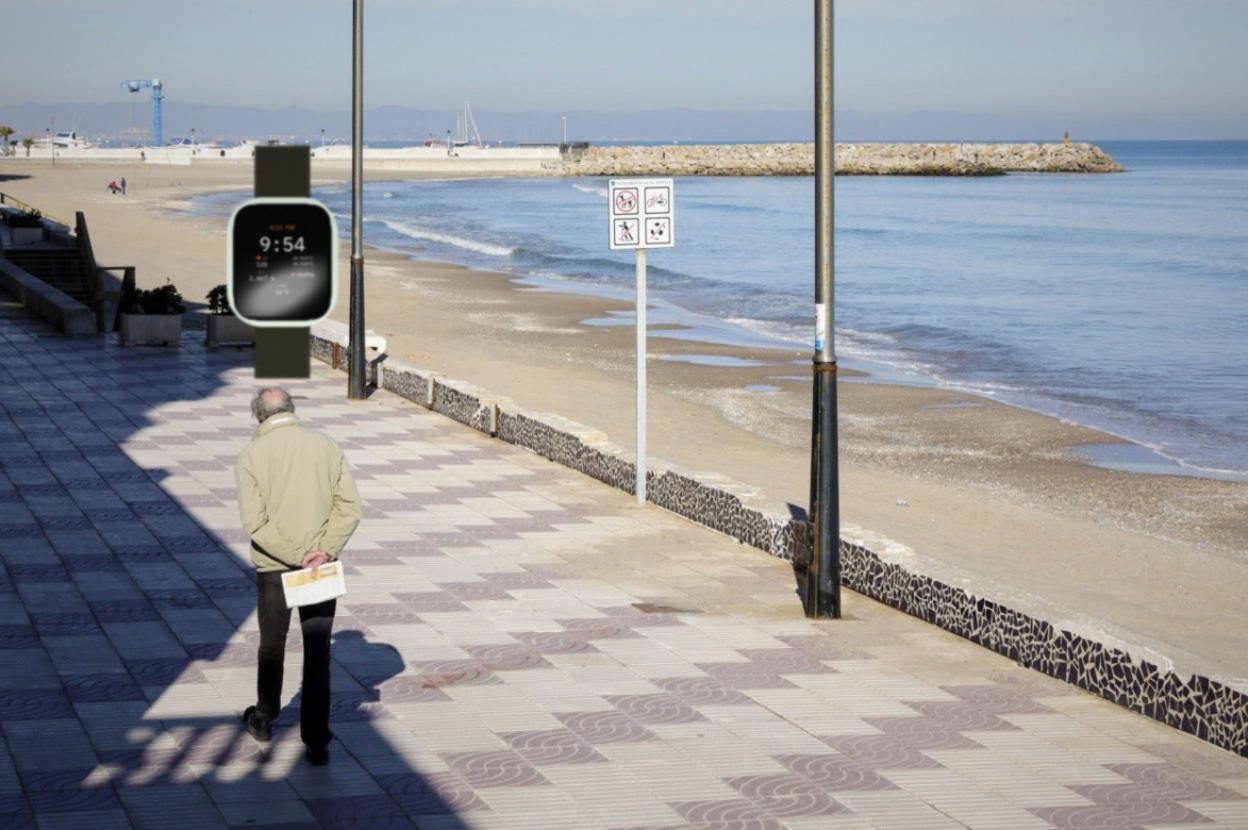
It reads **9:54**
